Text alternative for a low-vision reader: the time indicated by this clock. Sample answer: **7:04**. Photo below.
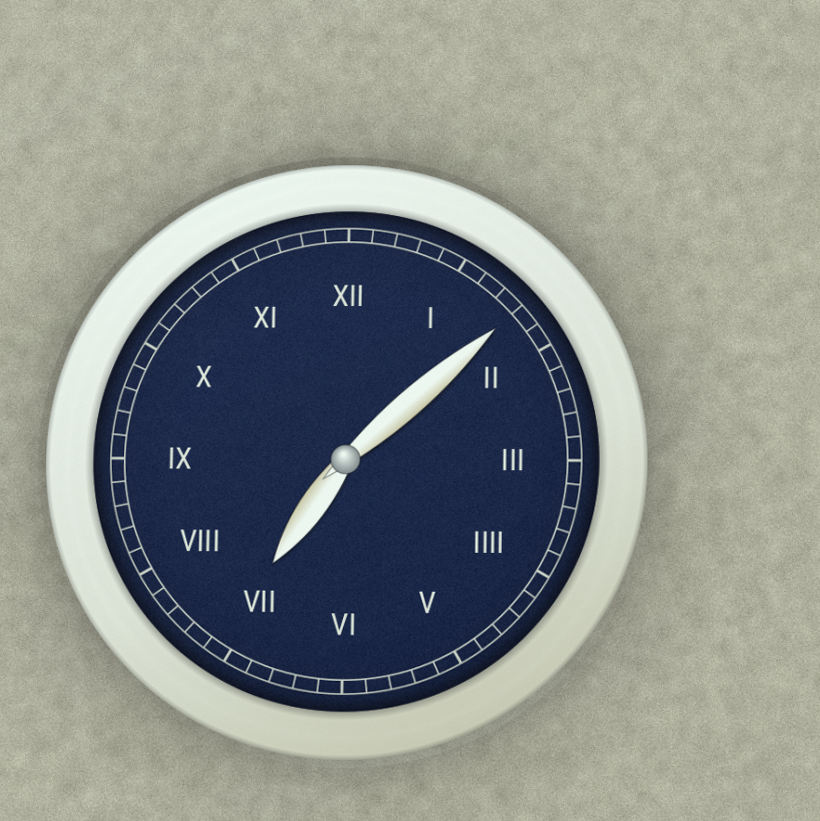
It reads **7:08**
